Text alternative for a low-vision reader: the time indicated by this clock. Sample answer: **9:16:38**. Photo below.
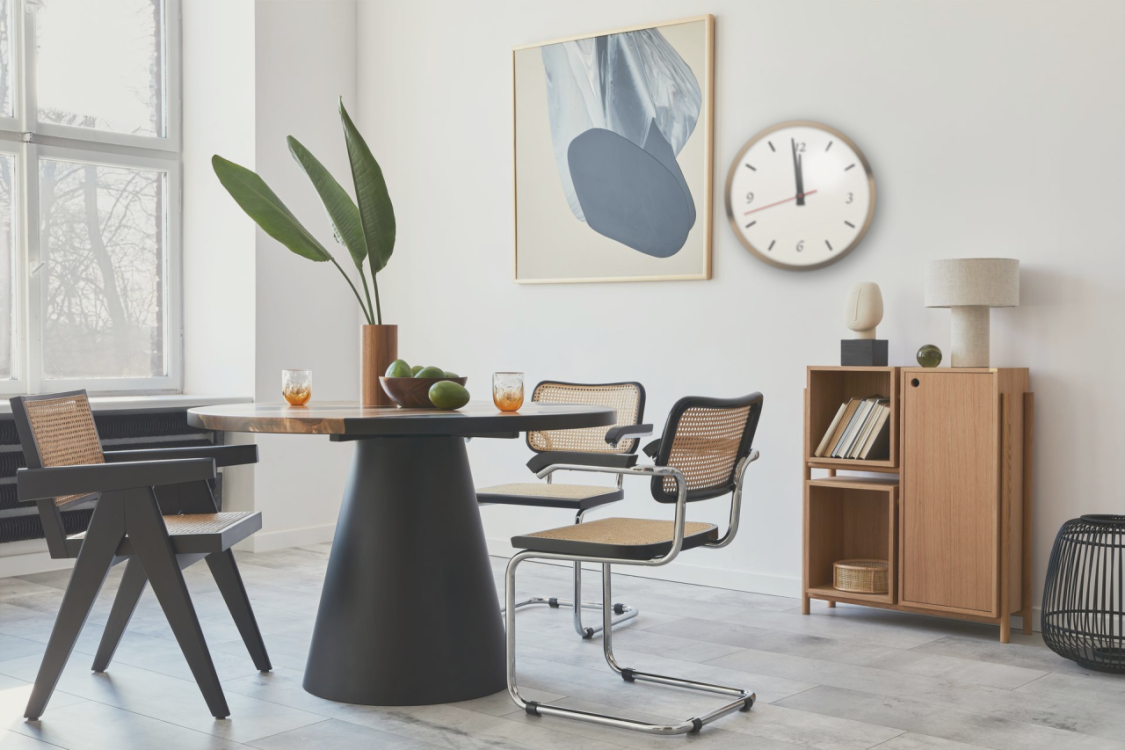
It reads **11:58:42**
